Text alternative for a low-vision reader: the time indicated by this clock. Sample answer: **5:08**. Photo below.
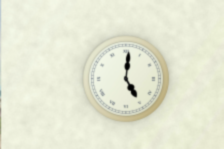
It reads **5:01**
